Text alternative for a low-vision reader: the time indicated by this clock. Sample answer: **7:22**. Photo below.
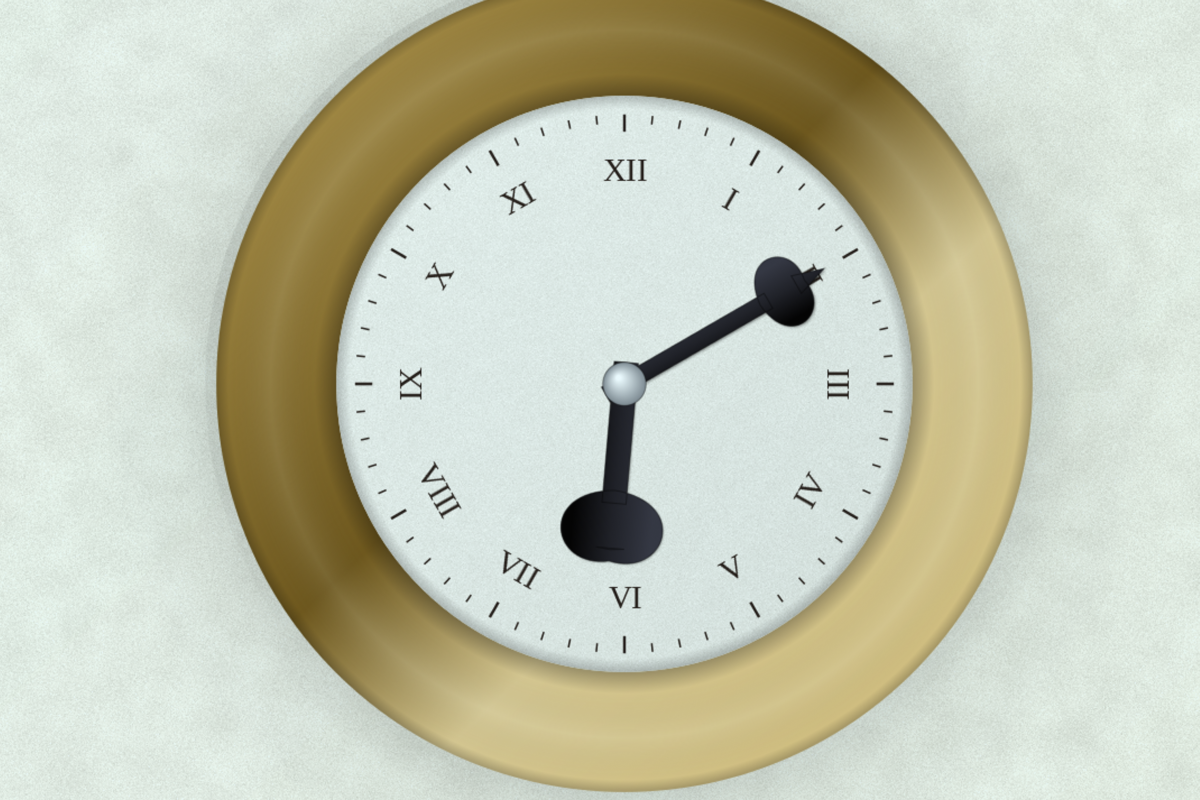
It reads **6:10**
